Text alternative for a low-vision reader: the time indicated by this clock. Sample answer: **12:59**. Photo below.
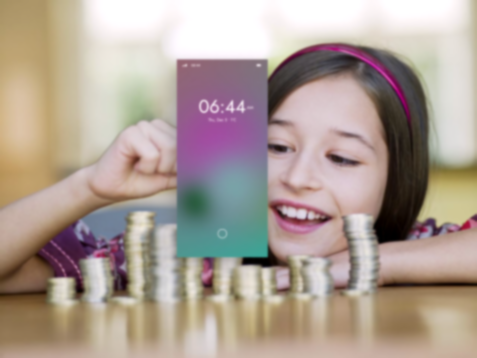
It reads **6:44**
